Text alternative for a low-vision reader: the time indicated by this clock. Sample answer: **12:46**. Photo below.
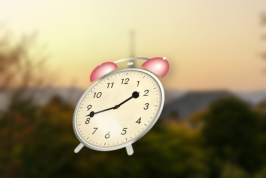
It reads **1:42**
